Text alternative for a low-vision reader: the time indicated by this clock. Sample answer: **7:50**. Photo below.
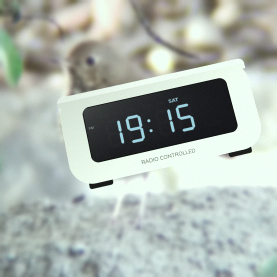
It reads **19:15**
